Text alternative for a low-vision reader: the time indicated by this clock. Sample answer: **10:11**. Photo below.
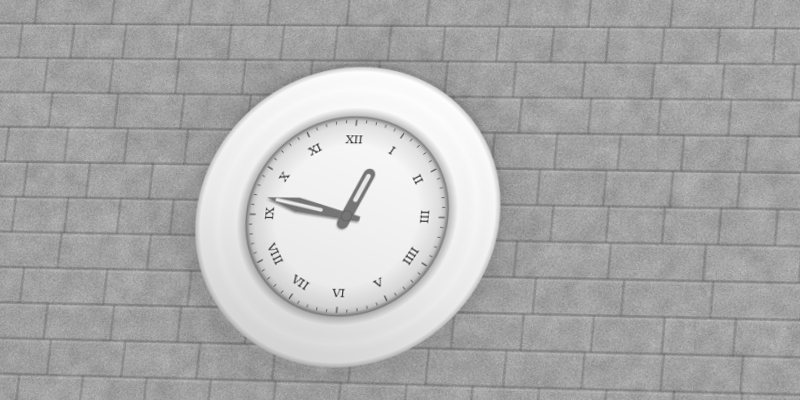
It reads **12:47**
